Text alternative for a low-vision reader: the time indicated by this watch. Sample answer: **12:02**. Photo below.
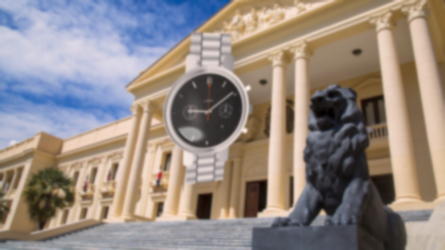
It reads **9:09**
